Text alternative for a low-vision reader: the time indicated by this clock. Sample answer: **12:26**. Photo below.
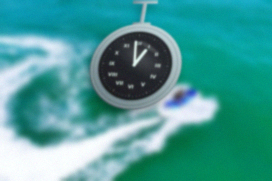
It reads **12:59**
